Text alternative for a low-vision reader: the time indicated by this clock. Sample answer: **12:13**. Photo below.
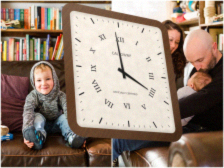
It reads **3:59**
